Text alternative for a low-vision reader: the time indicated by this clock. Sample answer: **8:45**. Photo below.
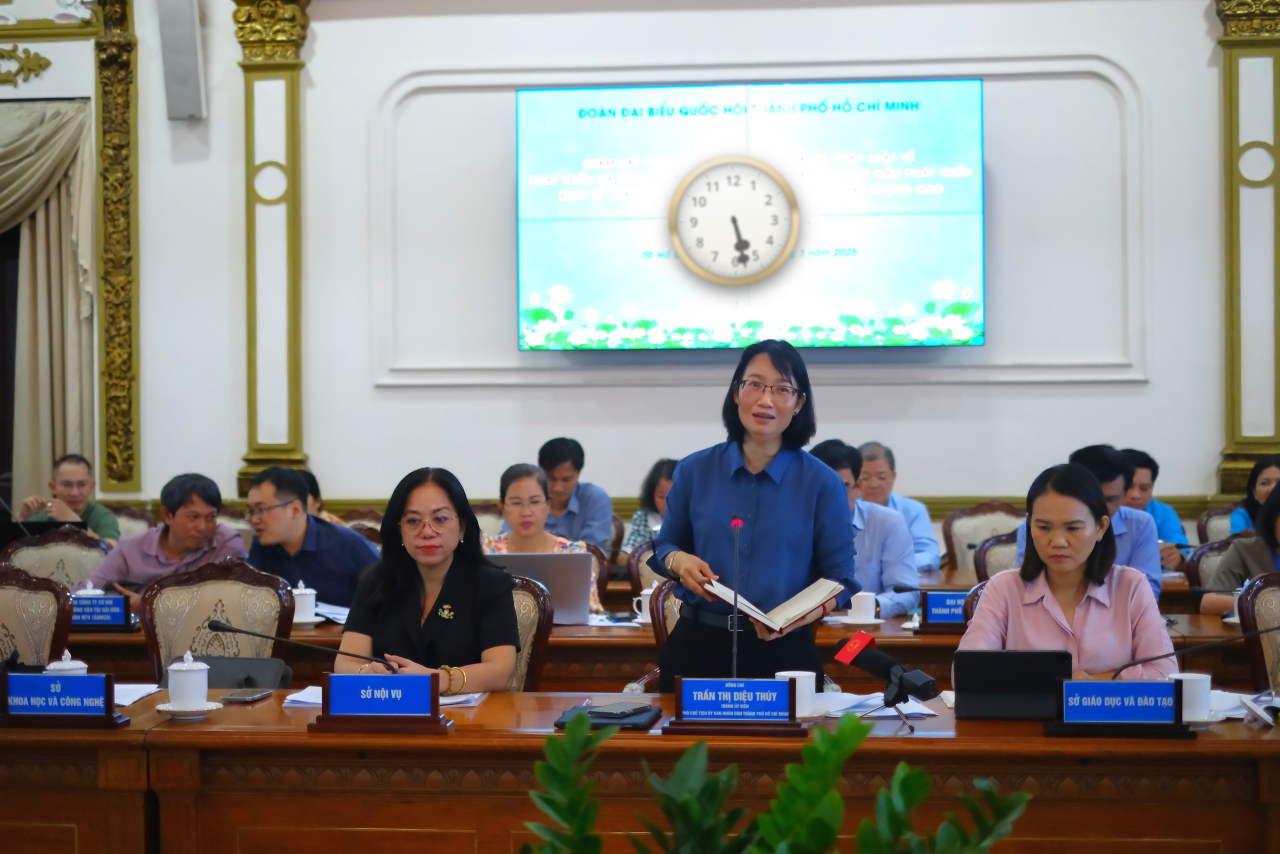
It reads **5:28**
